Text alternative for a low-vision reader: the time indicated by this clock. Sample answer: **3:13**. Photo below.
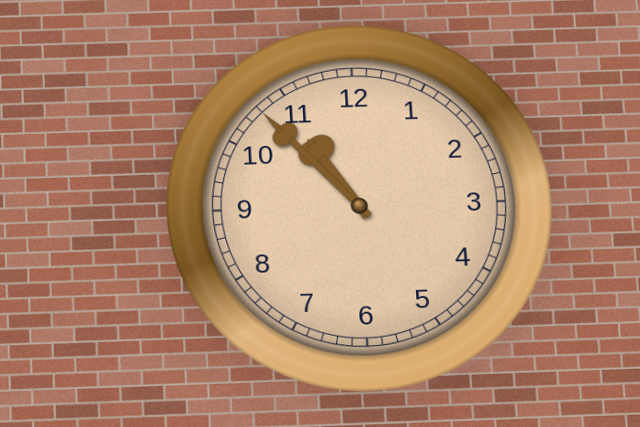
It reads **10:53**
